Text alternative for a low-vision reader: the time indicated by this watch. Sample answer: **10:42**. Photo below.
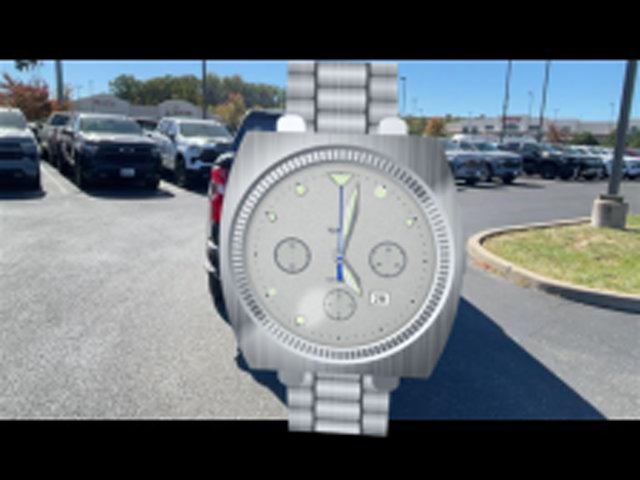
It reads **5:02**
